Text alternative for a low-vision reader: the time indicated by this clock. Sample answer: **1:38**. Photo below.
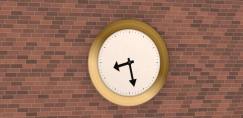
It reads **8:28**
